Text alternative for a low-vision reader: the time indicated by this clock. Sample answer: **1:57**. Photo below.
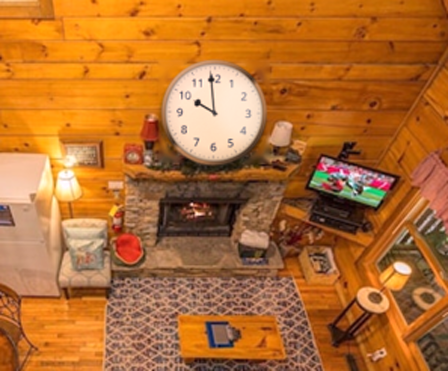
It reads **9:59**
